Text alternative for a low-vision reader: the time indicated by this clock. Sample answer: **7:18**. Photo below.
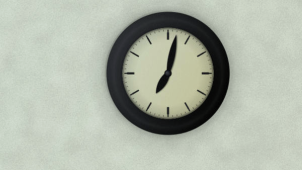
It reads **7:02**
